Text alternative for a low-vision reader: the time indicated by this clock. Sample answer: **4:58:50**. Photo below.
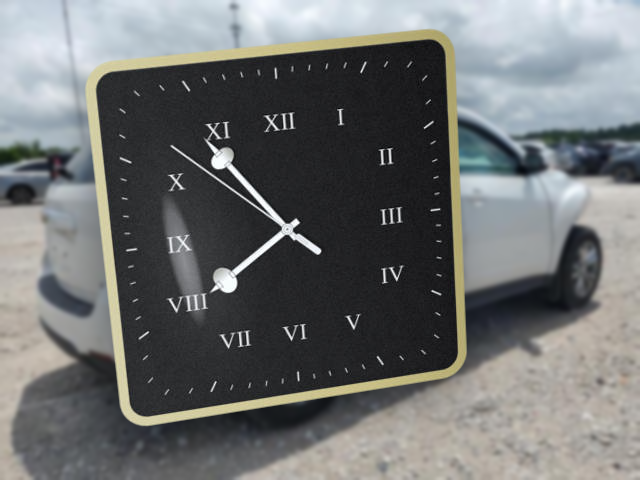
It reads **7:53:52**
